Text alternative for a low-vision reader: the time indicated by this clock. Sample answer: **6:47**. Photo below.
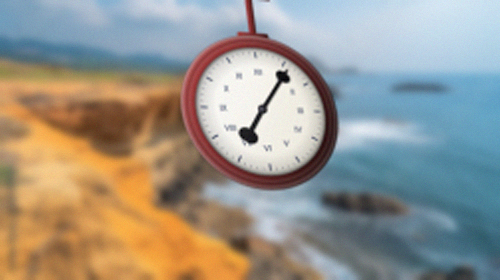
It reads **7:06**
